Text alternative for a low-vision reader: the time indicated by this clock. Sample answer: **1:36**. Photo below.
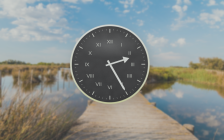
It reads **2:25**
